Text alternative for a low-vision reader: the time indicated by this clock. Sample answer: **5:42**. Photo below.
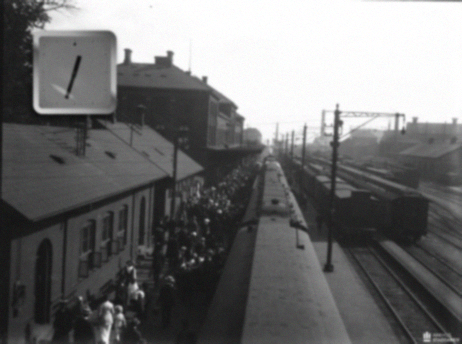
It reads **12:33**
